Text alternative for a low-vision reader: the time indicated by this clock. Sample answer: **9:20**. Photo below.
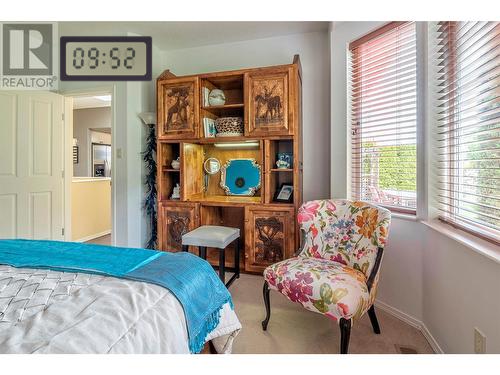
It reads **9:52**
